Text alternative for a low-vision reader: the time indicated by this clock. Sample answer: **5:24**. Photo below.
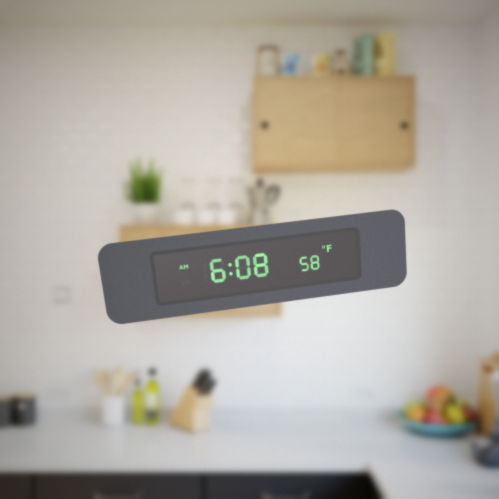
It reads **6:08**
